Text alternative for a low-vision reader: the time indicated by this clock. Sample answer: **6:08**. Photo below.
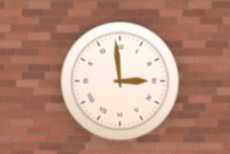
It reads **2:59**
